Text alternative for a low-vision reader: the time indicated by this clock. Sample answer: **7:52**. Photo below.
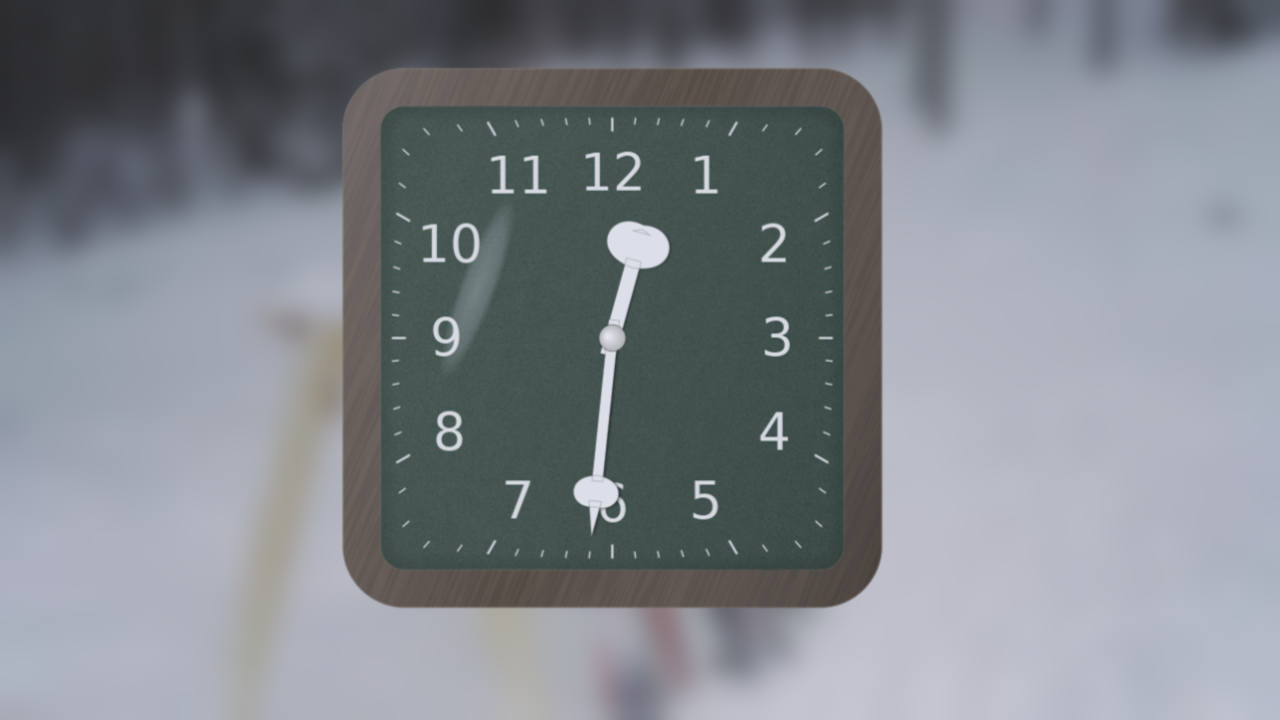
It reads **12:31**
